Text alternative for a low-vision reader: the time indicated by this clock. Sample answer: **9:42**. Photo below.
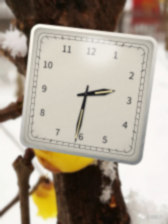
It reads **2:31**
